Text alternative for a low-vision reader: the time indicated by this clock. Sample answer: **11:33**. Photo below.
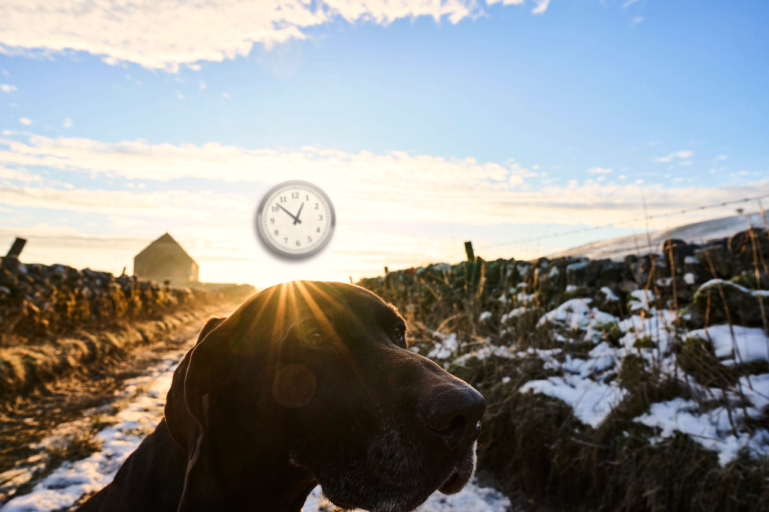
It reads **12:52**
